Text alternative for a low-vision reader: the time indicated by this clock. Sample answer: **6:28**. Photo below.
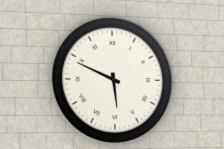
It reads **5:49**
